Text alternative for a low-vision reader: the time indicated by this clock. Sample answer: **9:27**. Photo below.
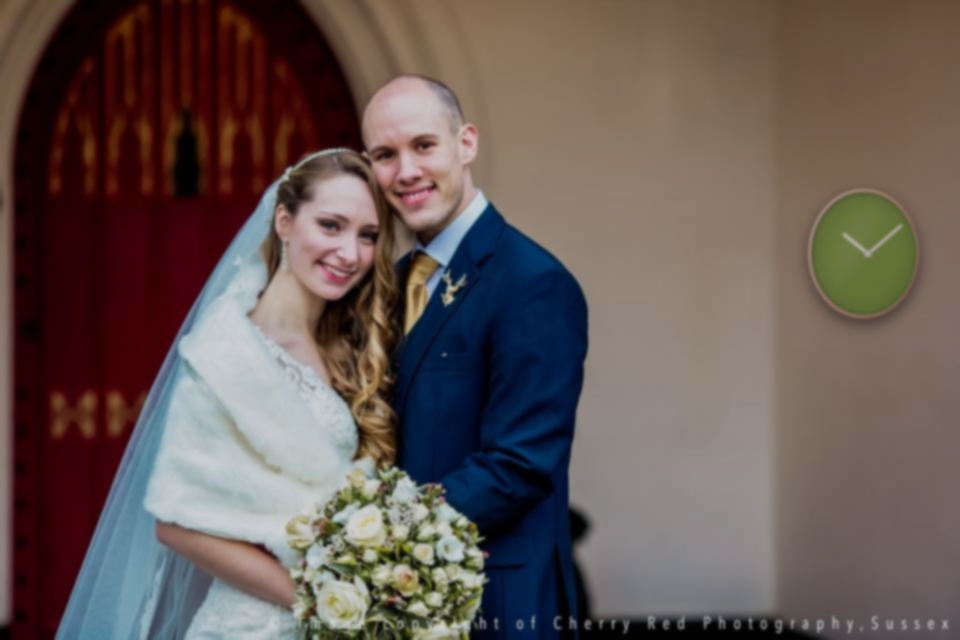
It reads **10:09**
